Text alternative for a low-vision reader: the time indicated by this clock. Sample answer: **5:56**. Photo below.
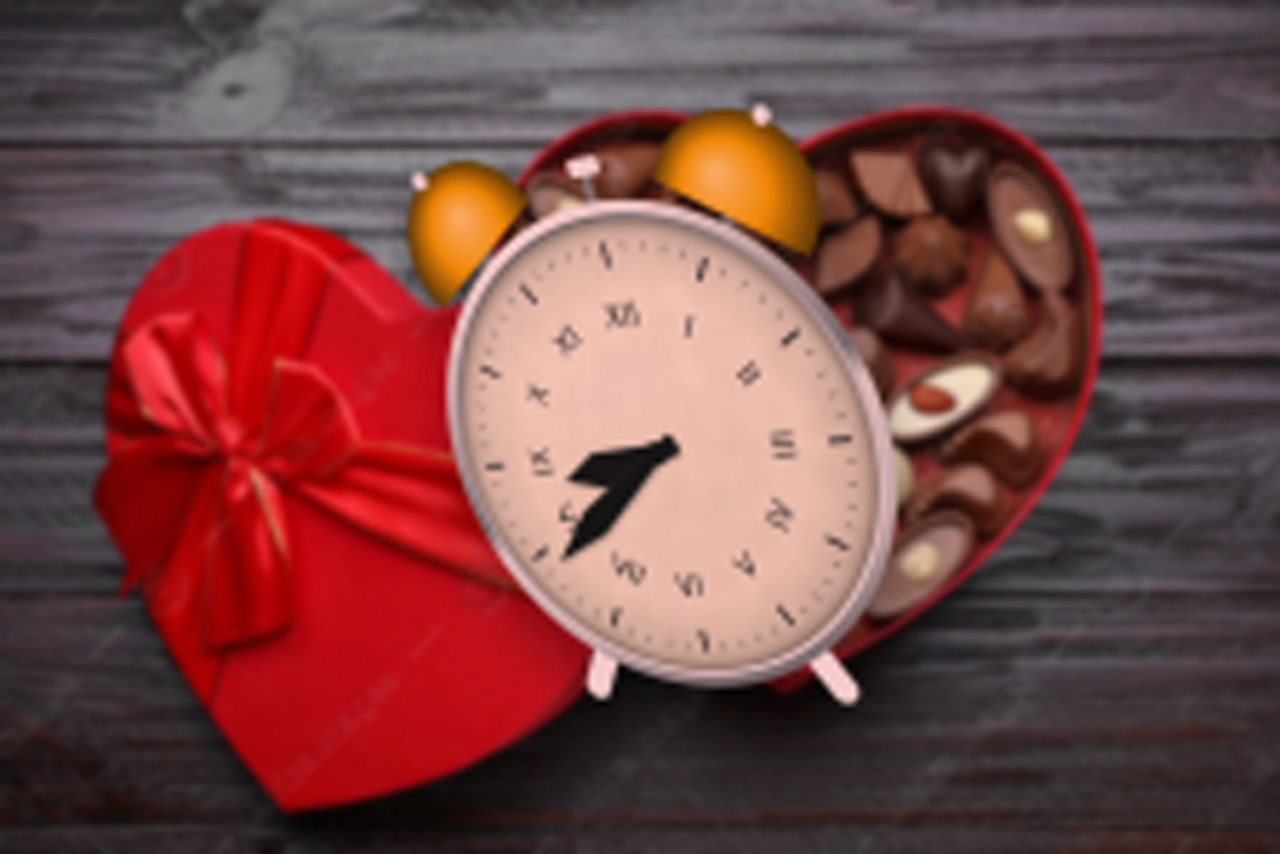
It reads **8:39**
